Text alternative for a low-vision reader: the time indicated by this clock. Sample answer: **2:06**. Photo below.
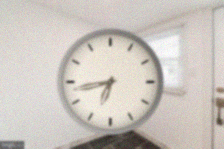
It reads **6:43**
